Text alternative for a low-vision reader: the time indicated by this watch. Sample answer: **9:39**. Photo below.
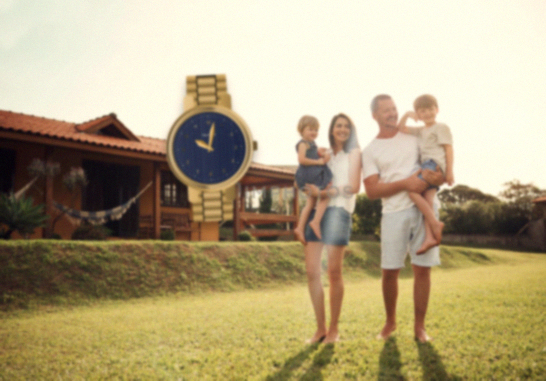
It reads **10:02**
